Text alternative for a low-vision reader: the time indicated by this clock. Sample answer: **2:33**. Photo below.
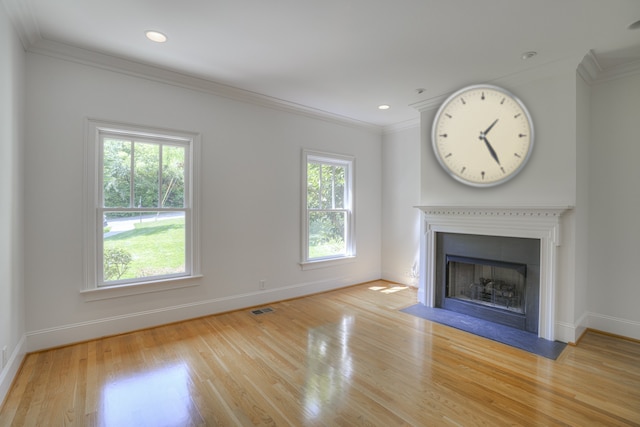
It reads **1:25**
